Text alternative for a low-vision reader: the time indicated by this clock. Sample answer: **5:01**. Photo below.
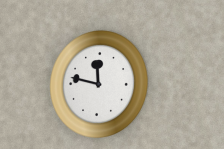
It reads **11:47**
